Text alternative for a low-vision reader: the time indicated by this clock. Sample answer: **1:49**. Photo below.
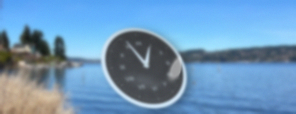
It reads **12:56**
